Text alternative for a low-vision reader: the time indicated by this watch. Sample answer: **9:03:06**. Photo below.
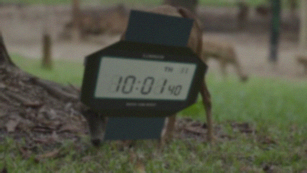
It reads **10:01:40**
